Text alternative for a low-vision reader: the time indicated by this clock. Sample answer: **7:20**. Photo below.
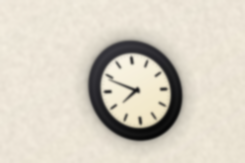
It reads **7:49**
